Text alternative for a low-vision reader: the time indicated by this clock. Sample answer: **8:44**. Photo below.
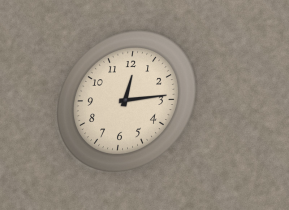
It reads **12:14**
